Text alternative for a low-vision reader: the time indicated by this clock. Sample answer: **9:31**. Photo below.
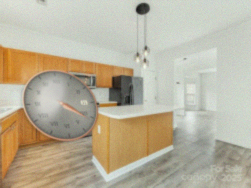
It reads **4:21**
